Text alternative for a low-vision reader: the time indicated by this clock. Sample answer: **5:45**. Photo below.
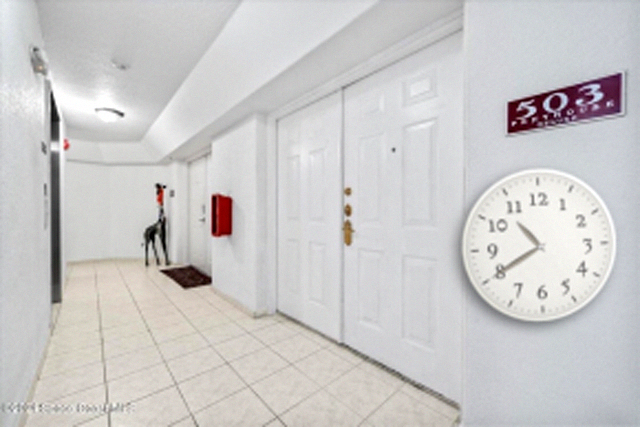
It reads **10:40**
